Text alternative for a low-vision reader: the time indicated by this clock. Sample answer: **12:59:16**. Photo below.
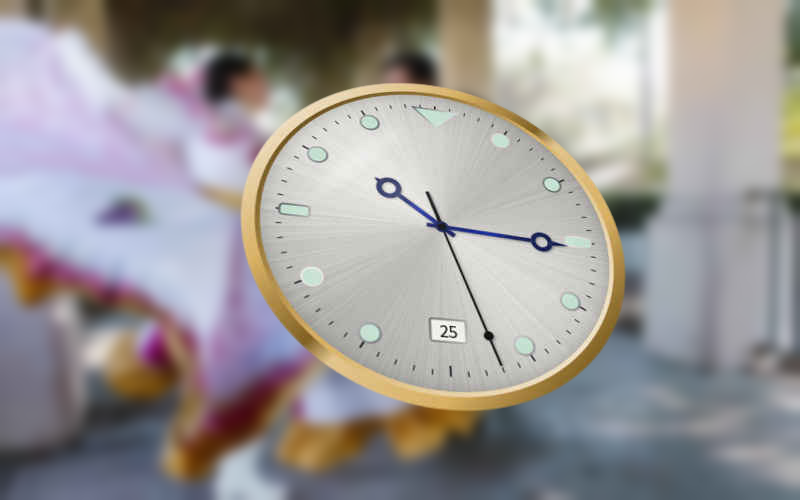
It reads **10:15:27**
